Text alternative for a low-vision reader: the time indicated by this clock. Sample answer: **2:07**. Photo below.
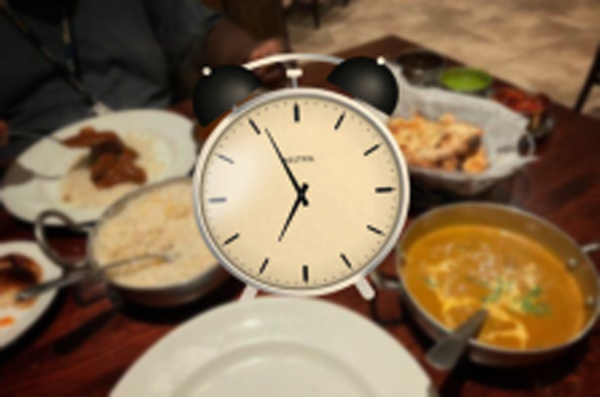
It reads **6:56**
